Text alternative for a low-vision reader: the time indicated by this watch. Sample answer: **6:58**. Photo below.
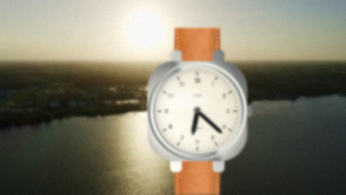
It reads **6:22**
